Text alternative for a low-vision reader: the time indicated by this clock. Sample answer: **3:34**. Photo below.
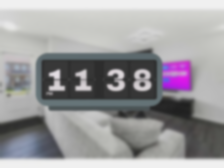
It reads **11:38**
